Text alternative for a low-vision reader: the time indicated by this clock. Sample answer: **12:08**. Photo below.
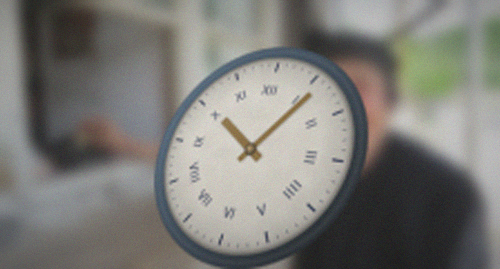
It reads **10:06**
